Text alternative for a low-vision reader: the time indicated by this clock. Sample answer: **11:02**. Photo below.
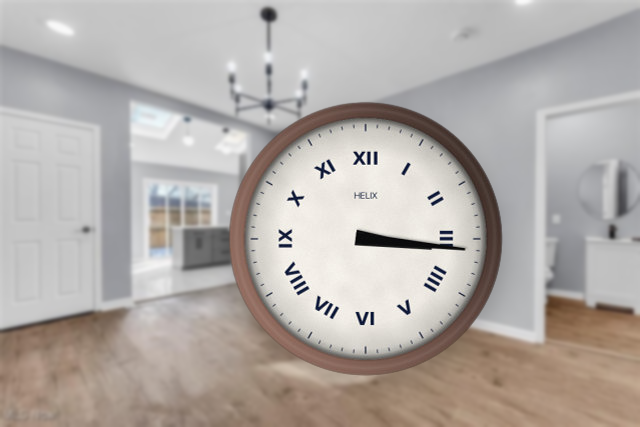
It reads **3:16**
